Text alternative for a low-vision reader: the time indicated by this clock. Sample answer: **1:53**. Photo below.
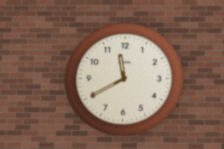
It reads **11:40**
